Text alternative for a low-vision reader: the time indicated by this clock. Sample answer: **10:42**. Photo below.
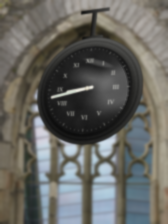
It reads **8:43**
